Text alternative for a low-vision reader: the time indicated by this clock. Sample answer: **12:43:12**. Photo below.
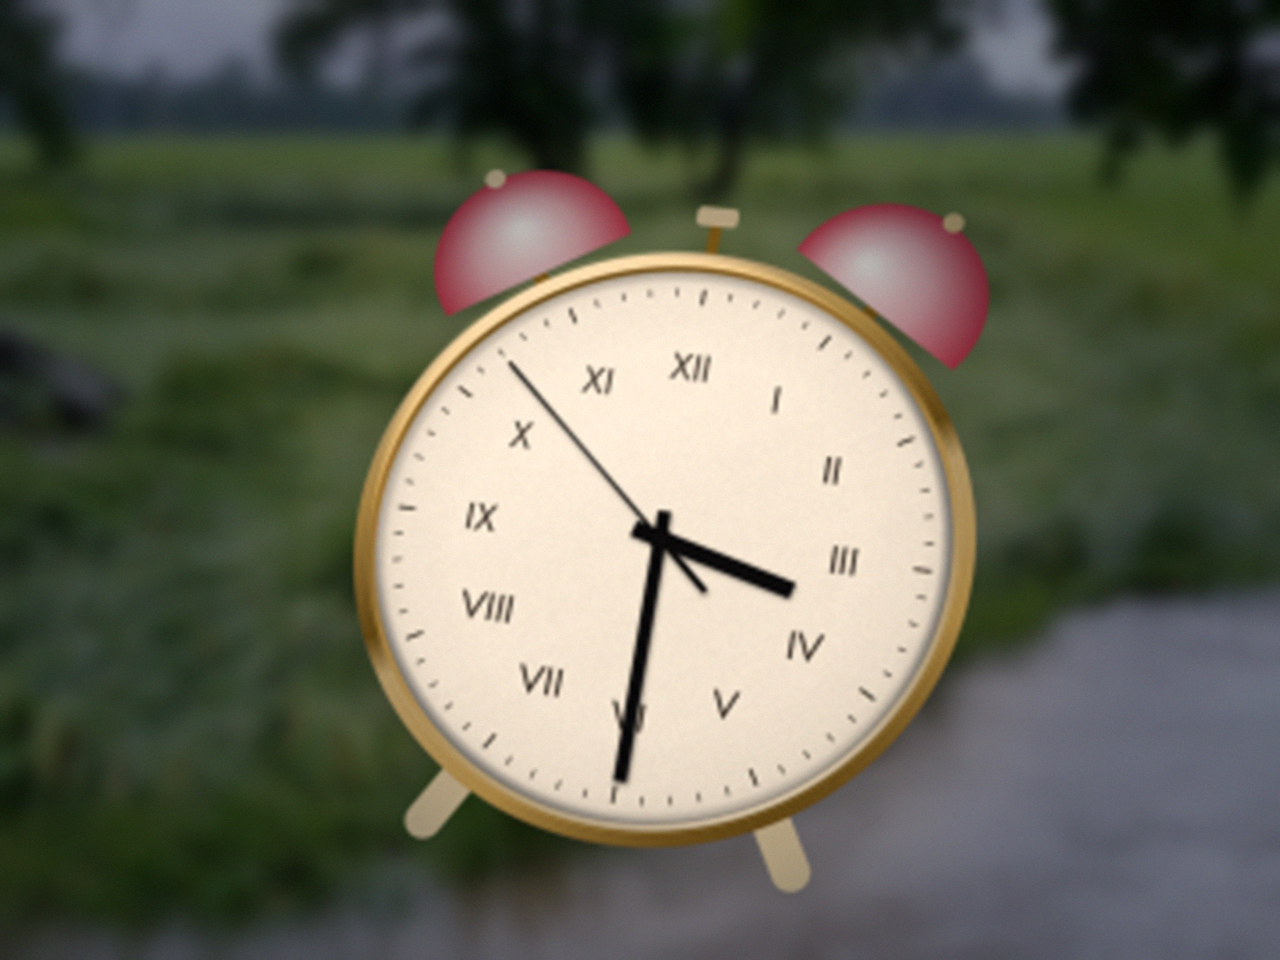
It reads **3:29:52**
